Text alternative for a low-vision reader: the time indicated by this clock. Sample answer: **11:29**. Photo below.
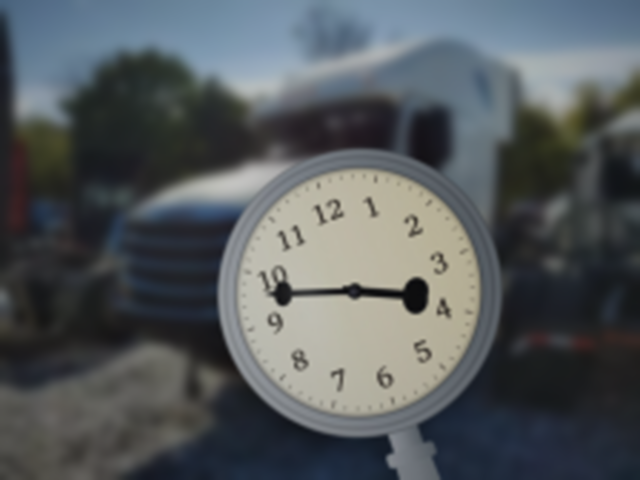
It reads **3:48**
